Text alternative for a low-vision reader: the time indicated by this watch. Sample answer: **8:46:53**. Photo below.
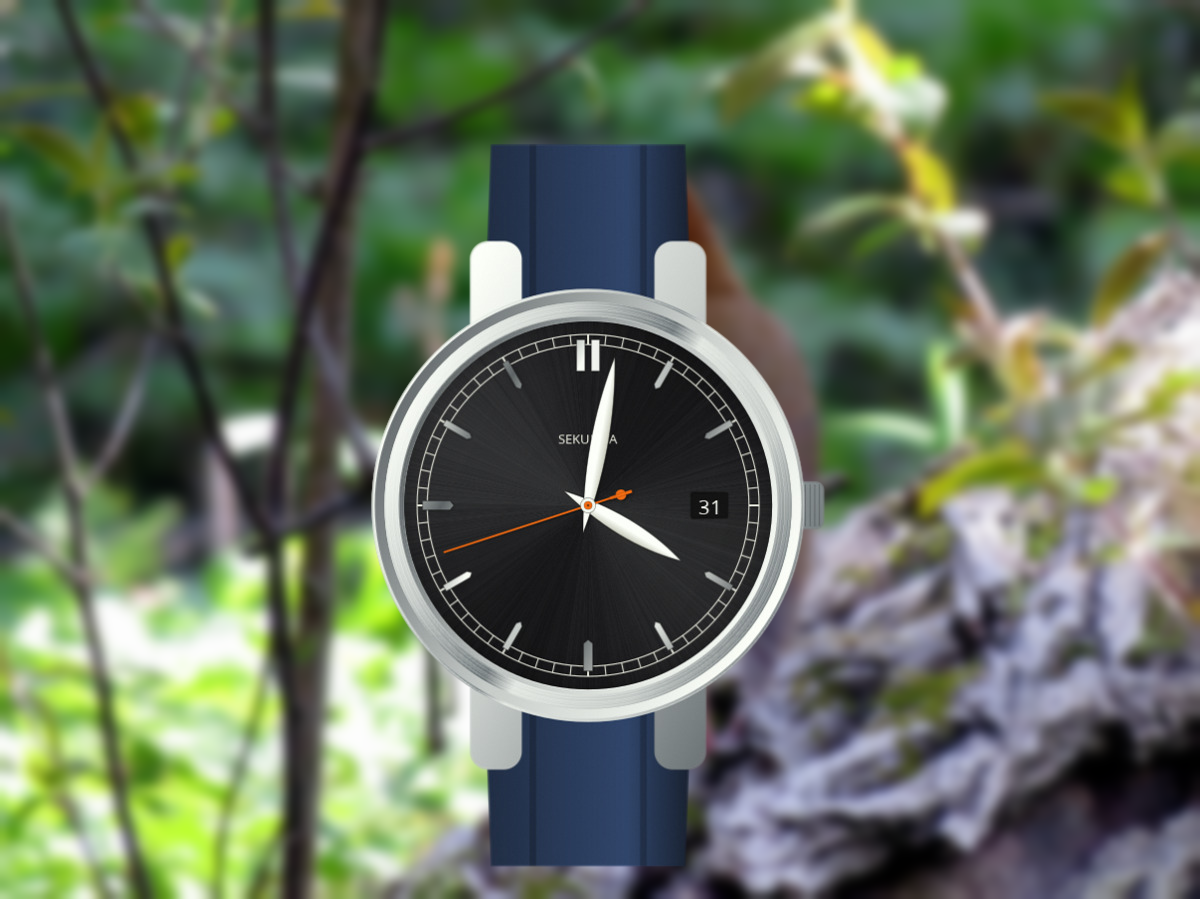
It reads **4:01:42**
